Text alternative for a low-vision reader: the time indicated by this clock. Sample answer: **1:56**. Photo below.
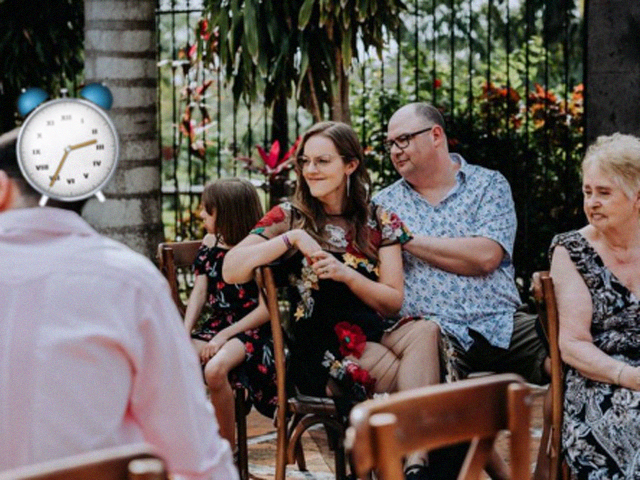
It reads **2:35**
